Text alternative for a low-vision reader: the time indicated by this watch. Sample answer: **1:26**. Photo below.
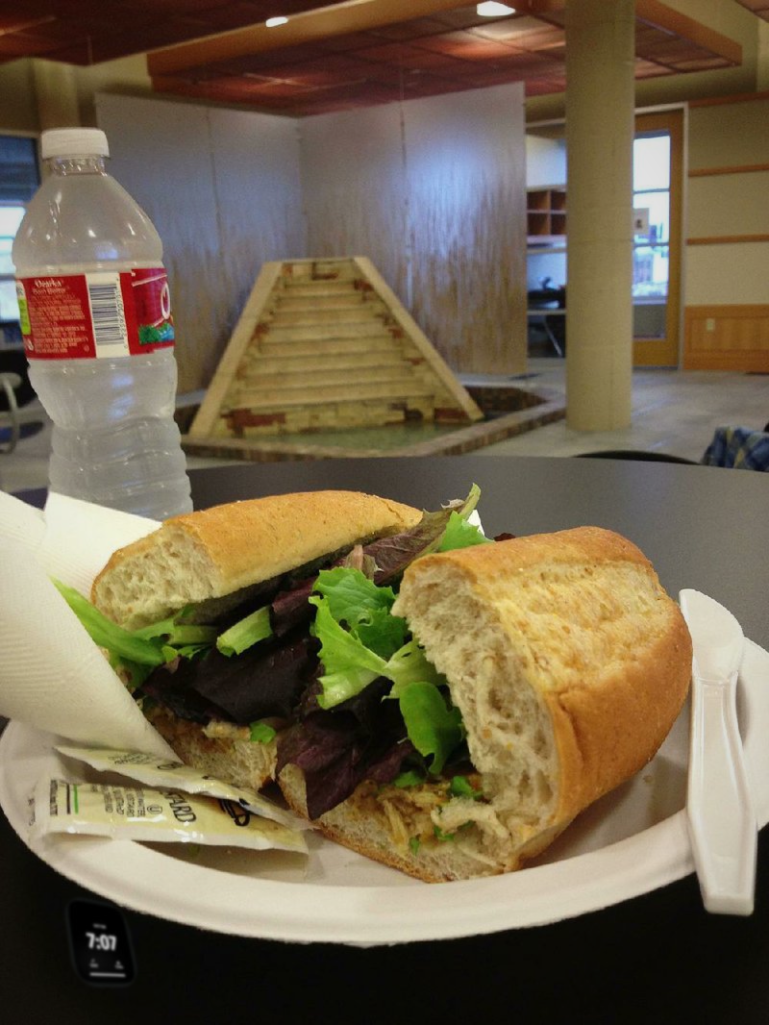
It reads **7:07**
